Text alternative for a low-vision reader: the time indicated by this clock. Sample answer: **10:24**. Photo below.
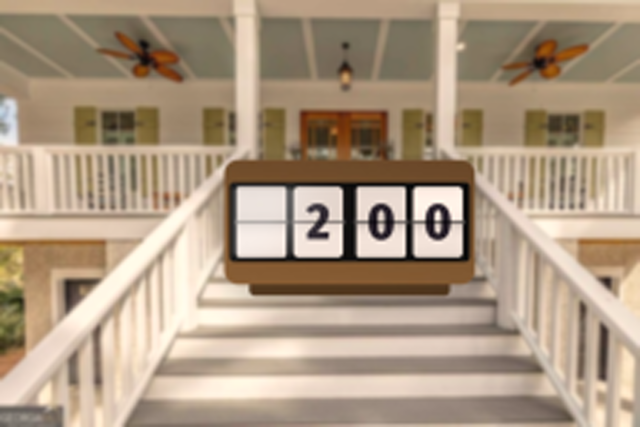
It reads **2:00**
